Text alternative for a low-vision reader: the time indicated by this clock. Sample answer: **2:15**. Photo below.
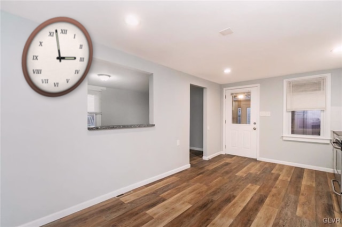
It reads **2:57**
